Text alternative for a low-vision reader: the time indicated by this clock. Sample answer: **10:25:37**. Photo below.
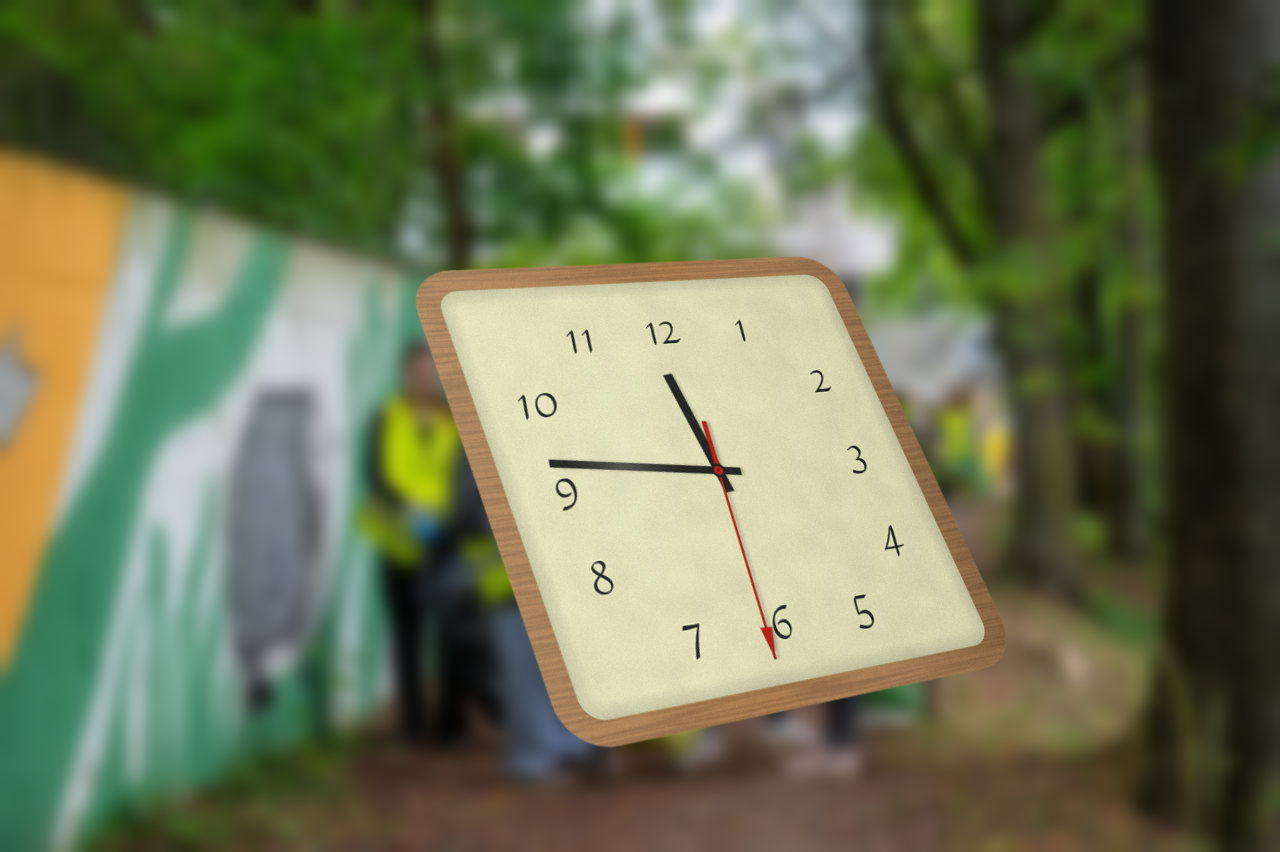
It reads **11:46:31**
